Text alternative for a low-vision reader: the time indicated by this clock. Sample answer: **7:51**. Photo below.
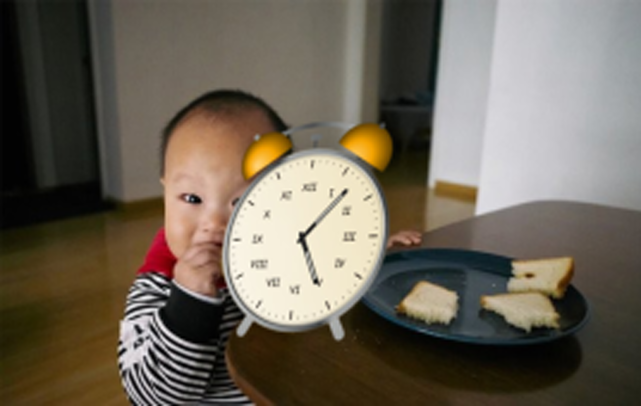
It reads **5:07**
